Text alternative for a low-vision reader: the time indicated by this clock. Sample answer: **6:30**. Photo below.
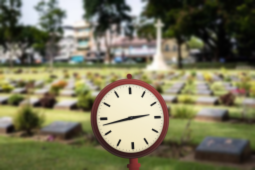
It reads **2:43**
